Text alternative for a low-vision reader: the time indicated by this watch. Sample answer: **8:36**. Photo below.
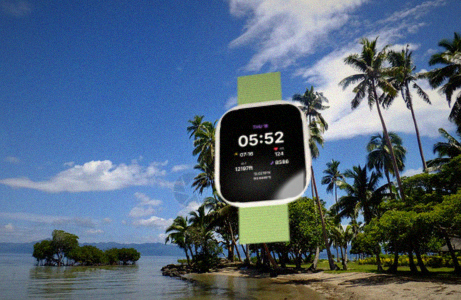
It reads **5:52**
